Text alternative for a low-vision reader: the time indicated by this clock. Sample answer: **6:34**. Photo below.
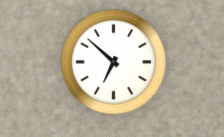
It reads **6:52**
